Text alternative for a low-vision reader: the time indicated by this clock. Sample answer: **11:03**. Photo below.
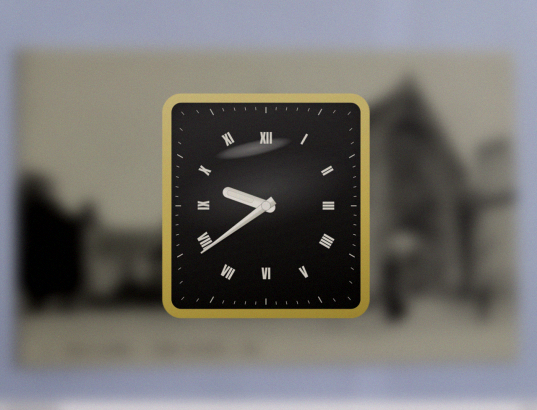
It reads **9:39**
